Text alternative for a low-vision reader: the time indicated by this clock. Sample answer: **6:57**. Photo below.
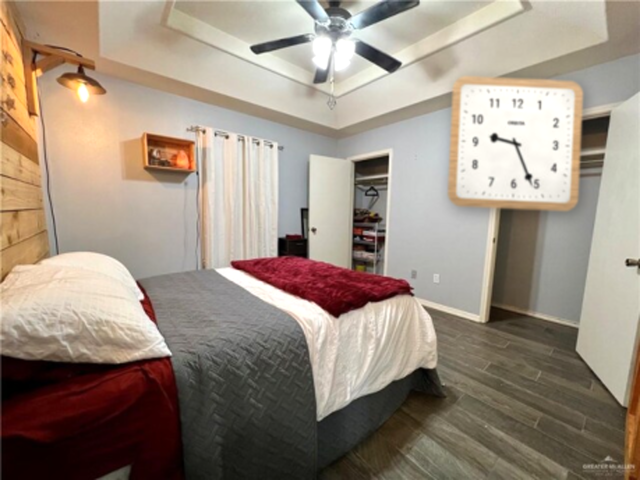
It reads **9:26**
